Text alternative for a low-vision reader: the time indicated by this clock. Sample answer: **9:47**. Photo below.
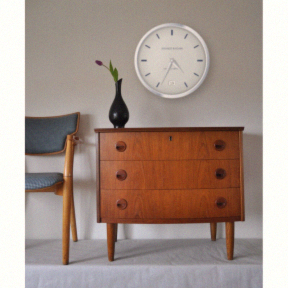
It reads **4:34**
